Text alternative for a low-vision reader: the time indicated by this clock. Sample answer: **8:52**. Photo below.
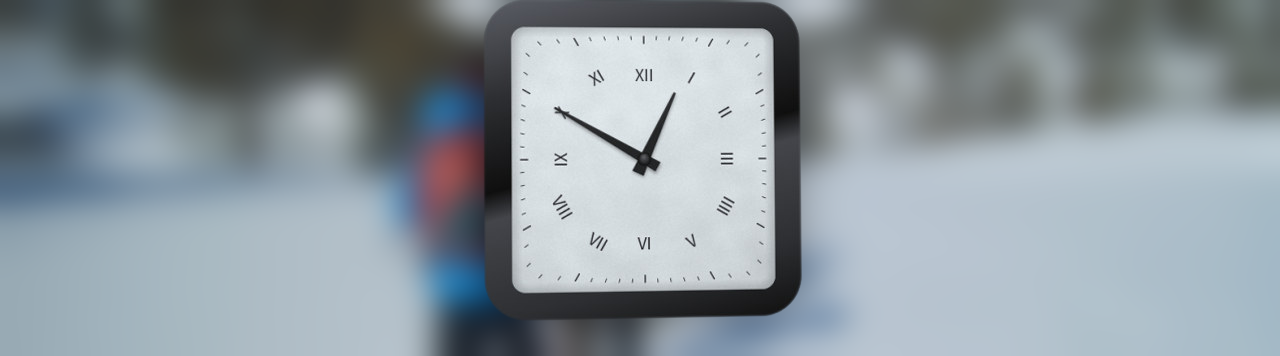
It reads **12:50**
